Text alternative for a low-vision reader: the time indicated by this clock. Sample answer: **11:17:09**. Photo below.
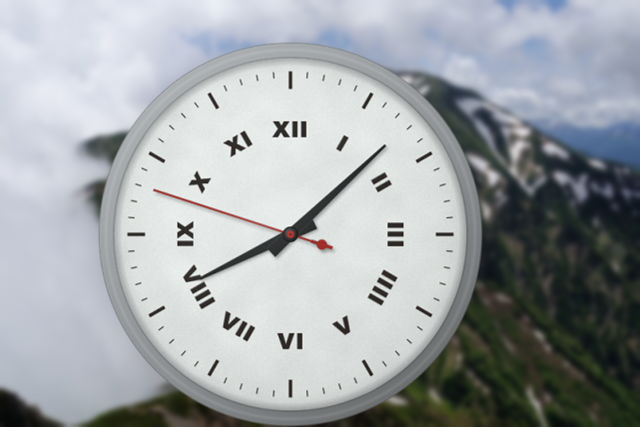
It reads **8:07:48**
